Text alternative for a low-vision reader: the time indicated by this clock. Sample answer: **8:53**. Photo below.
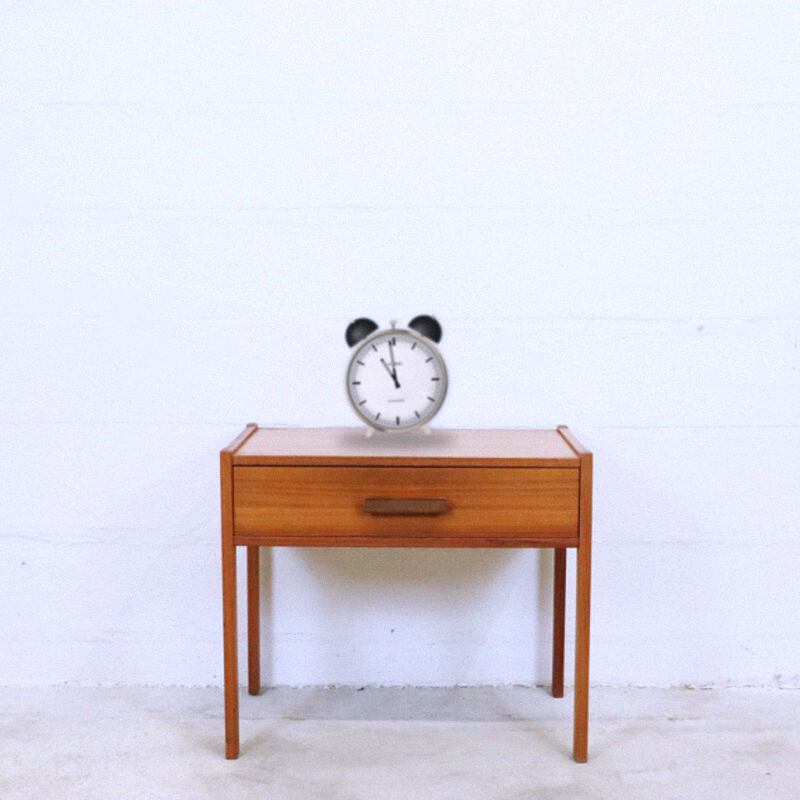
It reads **10:59**
